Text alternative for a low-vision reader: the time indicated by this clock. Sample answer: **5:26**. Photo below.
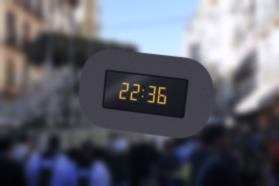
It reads **22:36**
